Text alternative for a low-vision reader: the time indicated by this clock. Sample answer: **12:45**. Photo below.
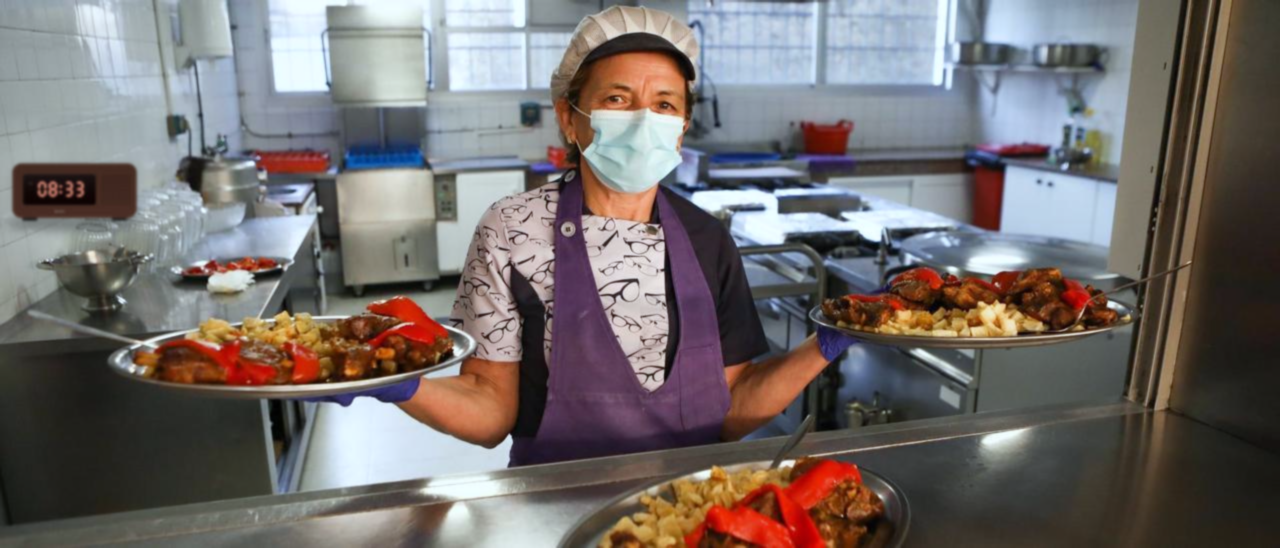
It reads **8:33**
